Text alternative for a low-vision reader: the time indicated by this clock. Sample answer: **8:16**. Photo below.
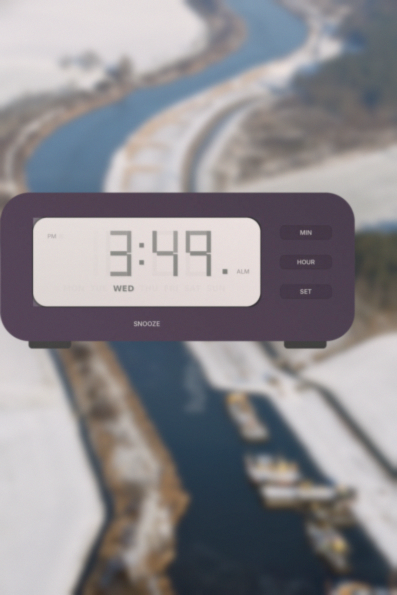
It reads **3:49**
